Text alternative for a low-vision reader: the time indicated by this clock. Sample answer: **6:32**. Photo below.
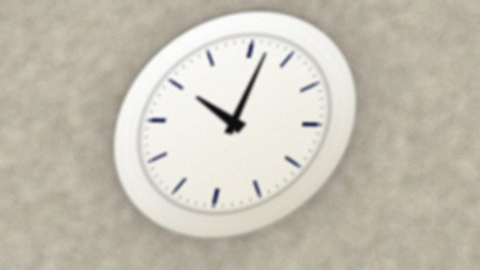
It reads **10:02**
